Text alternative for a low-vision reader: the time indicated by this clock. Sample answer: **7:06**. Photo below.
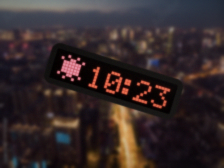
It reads **10:23**
